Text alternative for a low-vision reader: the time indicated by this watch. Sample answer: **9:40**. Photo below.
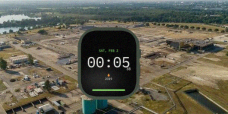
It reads **0:05**
